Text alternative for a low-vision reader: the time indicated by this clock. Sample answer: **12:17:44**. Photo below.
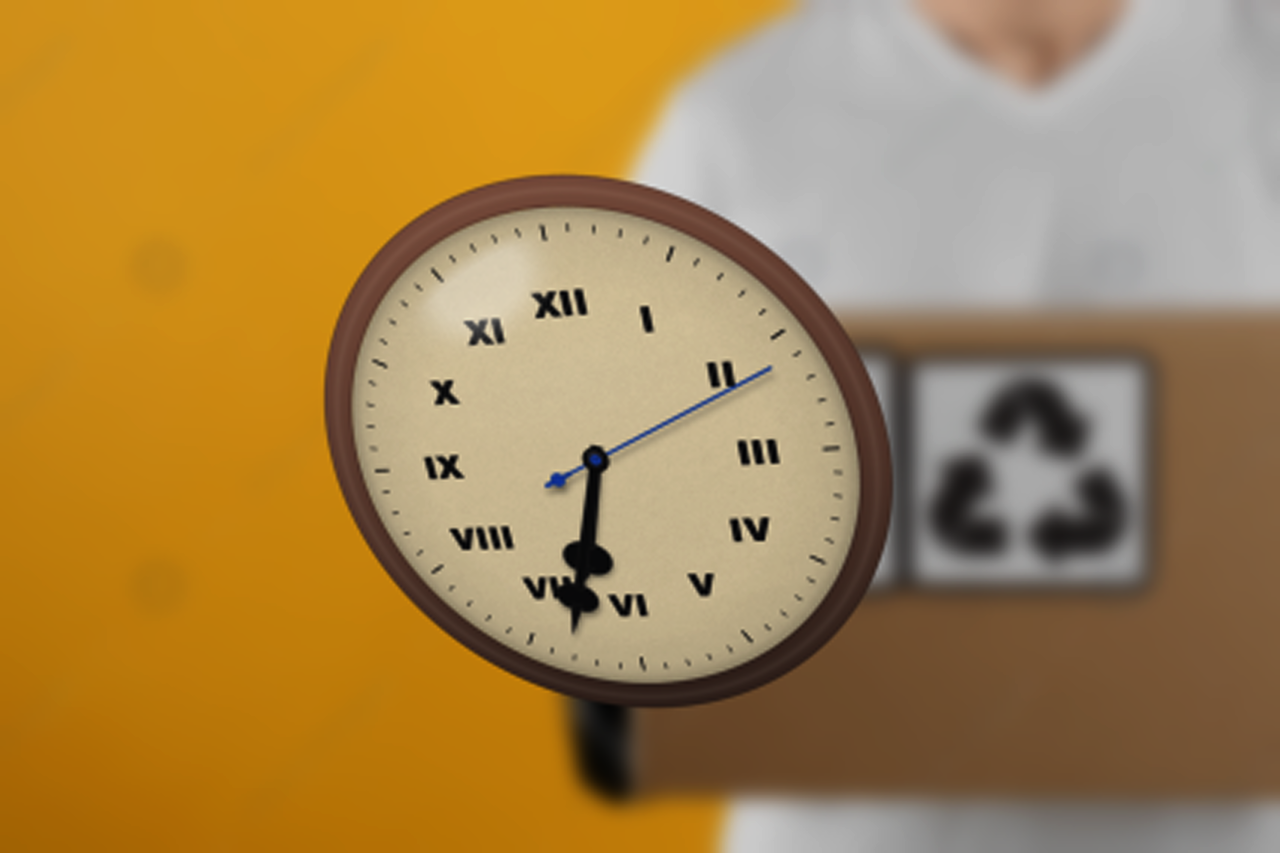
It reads **6:33:11**
